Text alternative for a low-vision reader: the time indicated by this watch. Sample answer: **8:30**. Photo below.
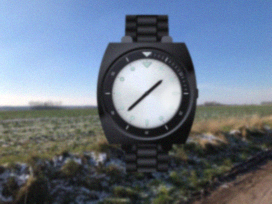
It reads **1:38**
